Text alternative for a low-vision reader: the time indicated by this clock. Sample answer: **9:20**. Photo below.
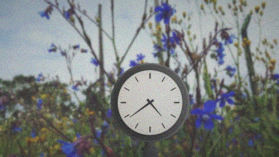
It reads **4:39**
